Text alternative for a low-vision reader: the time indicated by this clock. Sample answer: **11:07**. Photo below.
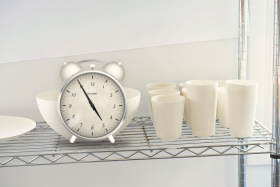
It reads **4:55**
